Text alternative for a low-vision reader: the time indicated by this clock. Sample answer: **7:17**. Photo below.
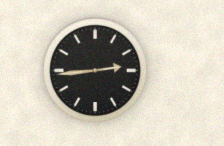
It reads **2:44**
